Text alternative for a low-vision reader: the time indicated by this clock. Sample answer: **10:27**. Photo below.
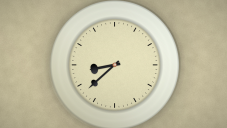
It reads **8:38**
